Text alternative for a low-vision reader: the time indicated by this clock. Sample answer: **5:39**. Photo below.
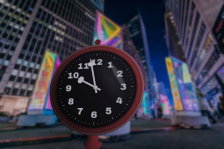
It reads **9:58**
